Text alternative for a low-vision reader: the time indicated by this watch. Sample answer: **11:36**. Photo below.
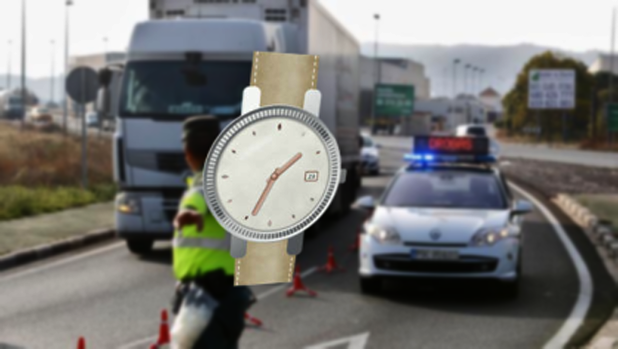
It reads **1:34**
